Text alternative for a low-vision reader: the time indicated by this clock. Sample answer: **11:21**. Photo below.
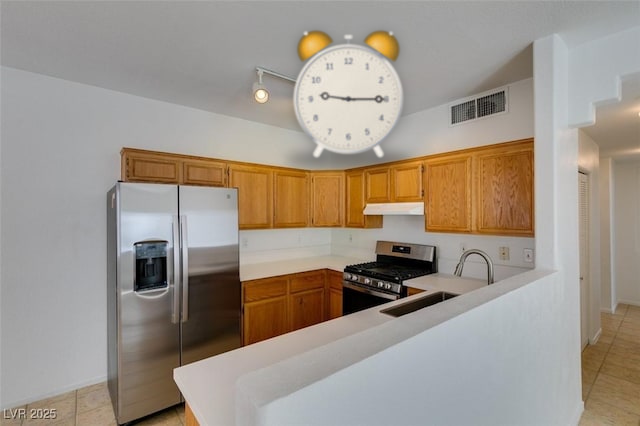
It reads **9:15**
